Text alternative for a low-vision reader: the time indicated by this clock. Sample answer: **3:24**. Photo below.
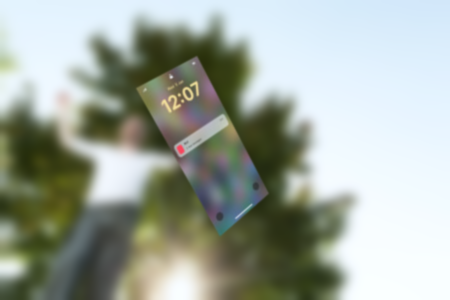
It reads **12:07**
